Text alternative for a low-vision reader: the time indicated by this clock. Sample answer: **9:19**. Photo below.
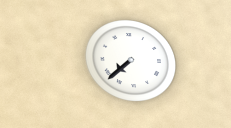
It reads **7:38**
